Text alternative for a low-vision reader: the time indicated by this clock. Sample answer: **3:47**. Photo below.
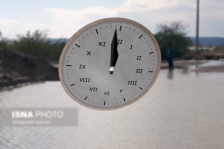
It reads **11:59**
